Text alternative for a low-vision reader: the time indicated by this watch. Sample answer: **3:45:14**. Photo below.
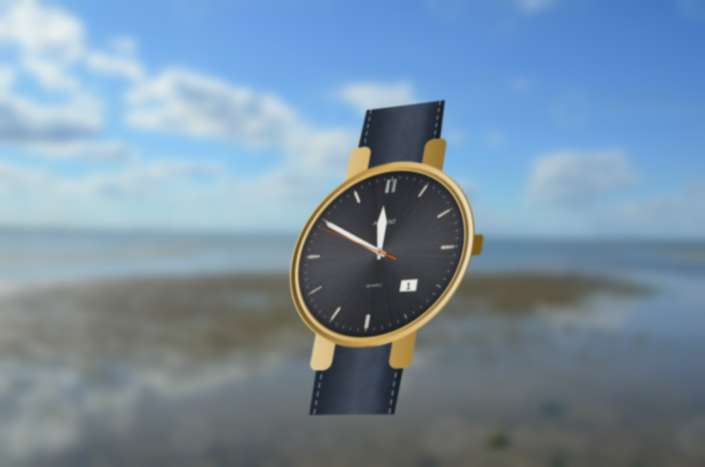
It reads **11:49:49**
